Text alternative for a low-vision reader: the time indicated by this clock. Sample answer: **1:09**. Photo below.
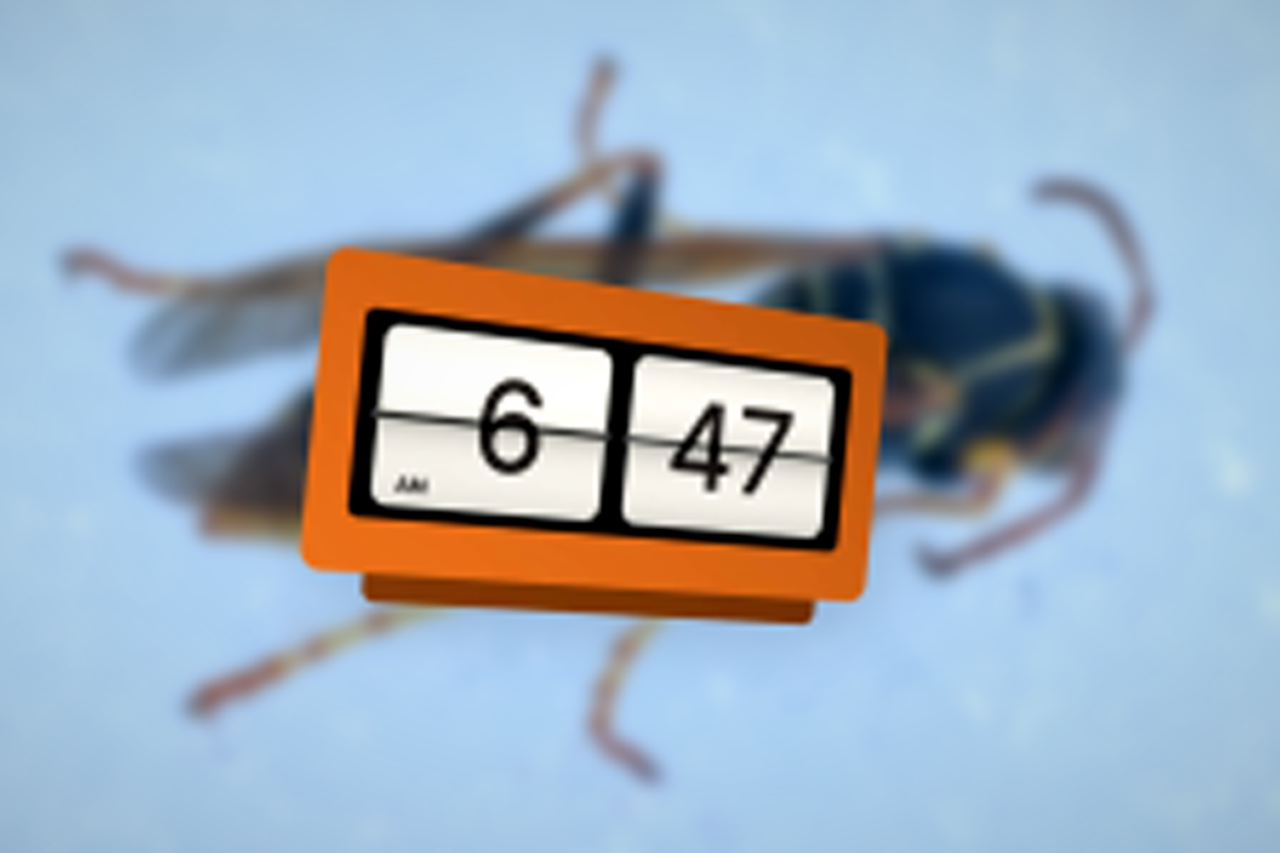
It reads **6:47**
